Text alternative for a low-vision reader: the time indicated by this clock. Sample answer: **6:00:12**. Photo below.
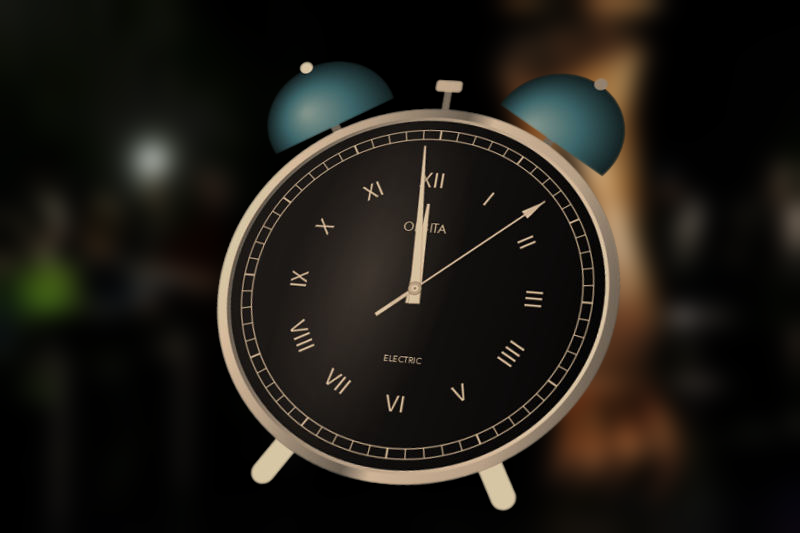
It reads **11:59:08**
